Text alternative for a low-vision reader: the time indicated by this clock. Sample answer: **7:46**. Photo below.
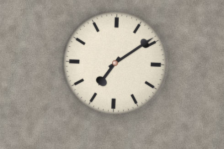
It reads **7:09**
